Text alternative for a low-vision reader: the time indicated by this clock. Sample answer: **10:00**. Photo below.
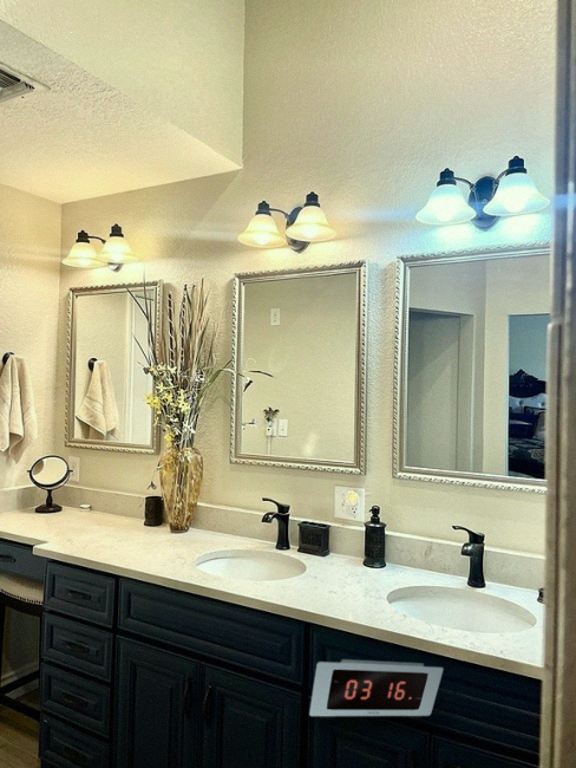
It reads **3:16**
